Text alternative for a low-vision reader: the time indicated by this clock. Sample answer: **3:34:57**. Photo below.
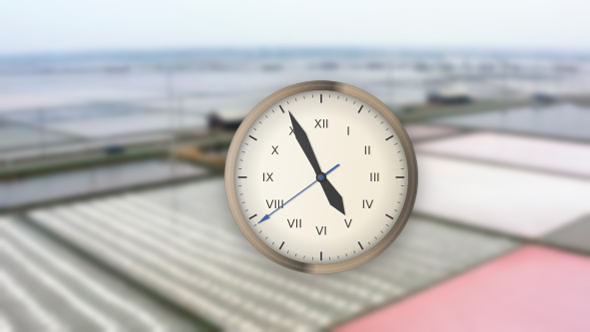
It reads **4:55:39**
